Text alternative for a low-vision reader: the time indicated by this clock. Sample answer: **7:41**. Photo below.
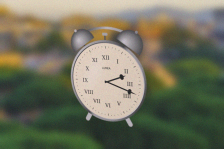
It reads **2:18**
